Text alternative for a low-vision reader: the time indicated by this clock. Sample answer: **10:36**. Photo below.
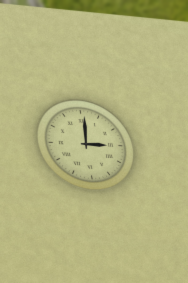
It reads **3:01**
